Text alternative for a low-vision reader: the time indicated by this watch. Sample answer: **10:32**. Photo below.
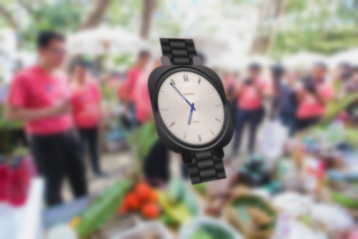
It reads **6:54**
